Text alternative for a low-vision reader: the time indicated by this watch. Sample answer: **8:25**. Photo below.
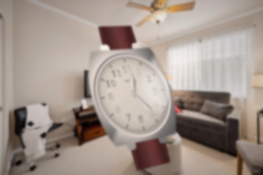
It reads **12:24**
